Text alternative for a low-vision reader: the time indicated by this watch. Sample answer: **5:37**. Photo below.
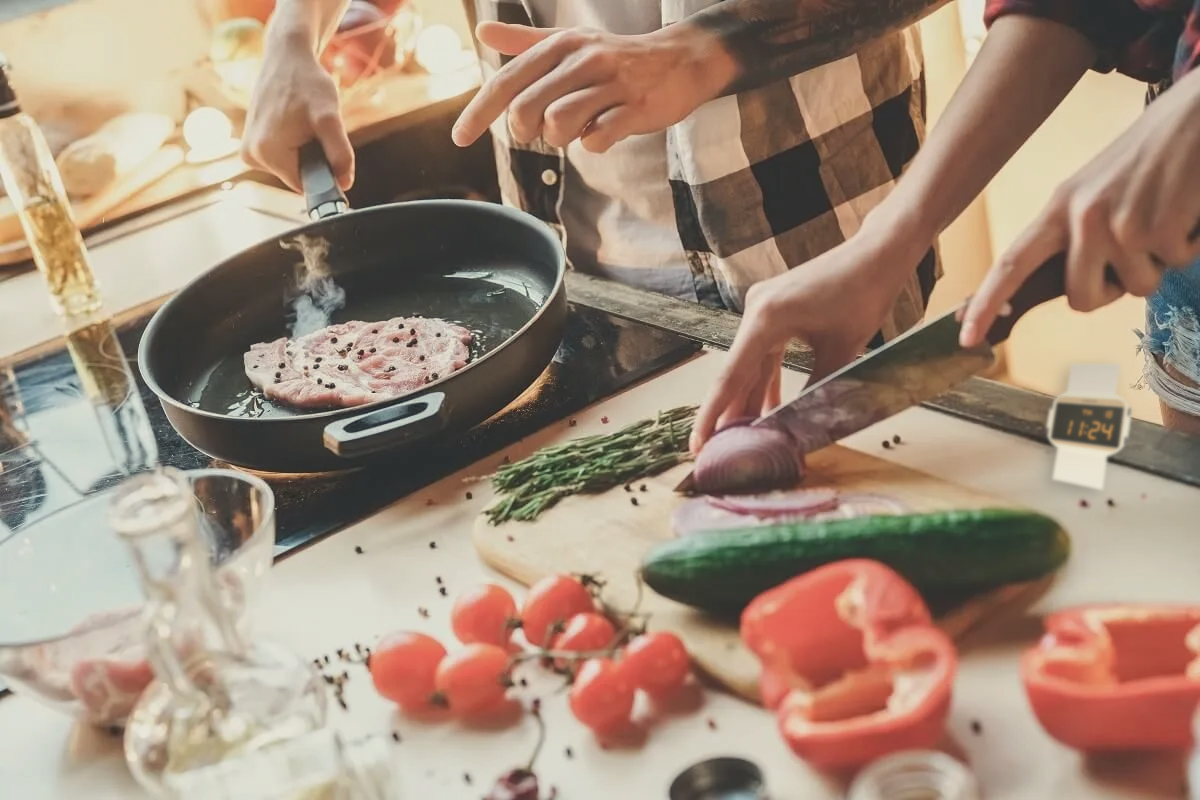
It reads **11:24**
